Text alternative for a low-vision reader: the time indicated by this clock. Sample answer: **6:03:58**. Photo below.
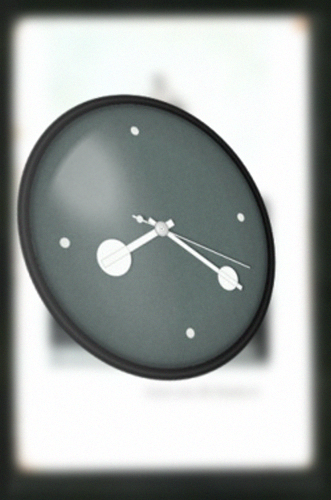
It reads **8:22:20**
